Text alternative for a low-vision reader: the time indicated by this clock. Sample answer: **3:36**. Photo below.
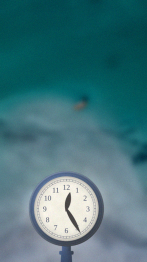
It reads **12:25**
